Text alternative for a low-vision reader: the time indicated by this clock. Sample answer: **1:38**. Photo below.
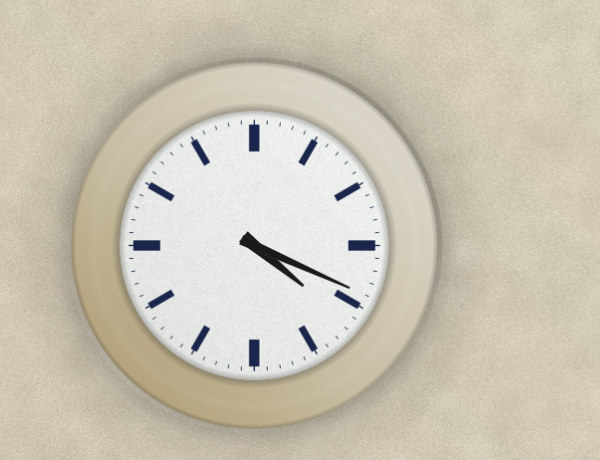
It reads **4:19**
